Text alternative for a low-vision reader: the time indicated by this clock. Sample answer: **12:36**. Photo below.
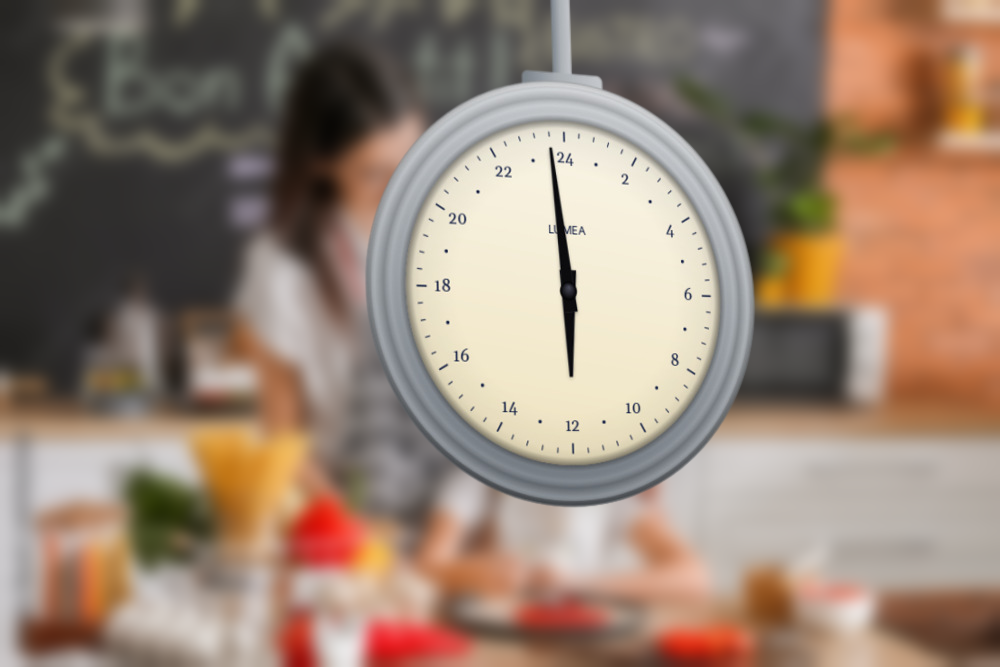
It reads **11:59**
